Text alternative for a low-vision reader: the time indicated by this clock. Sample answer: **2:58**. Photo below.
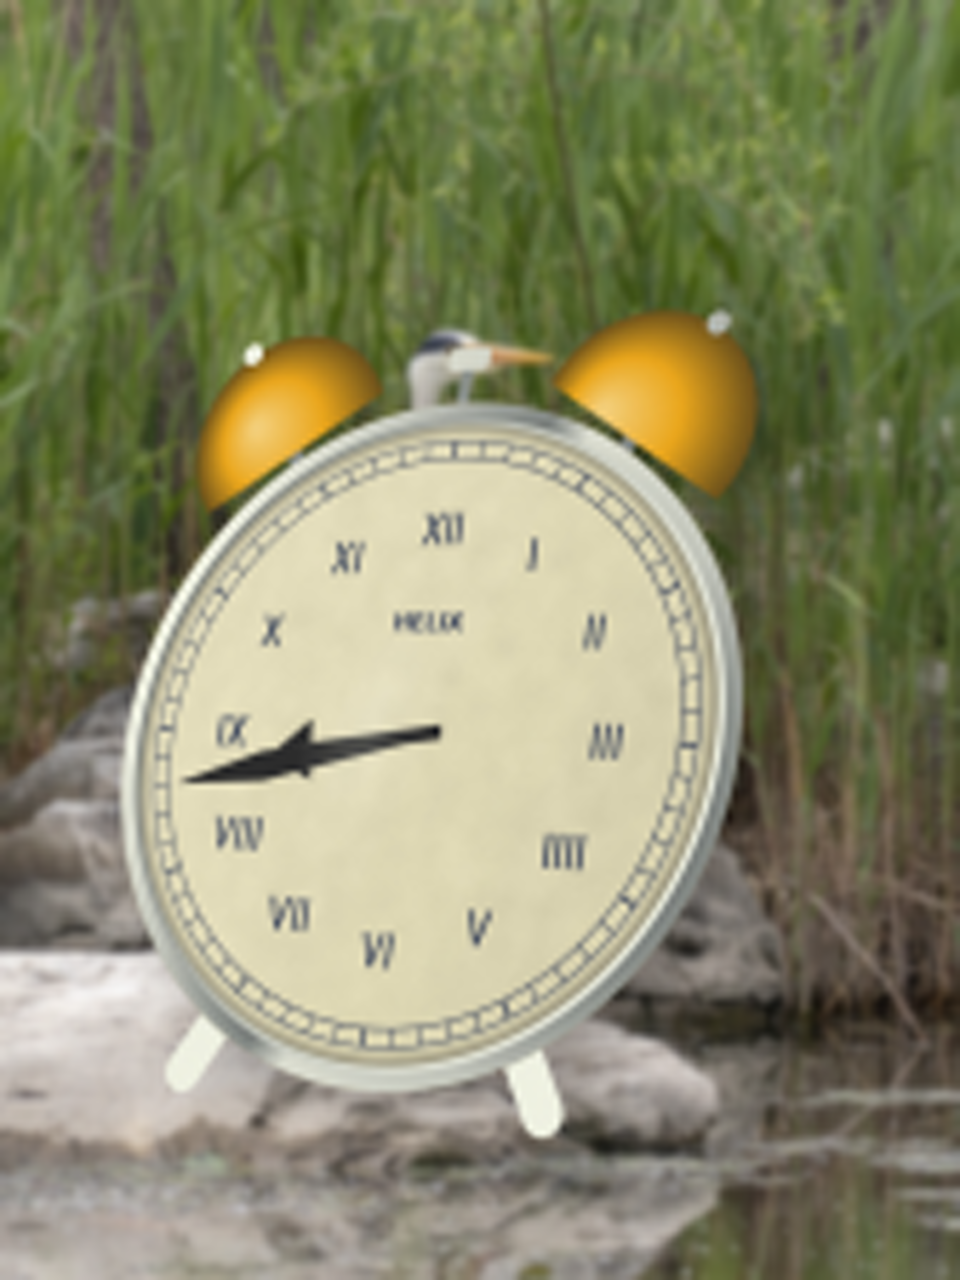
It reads **8:43**
